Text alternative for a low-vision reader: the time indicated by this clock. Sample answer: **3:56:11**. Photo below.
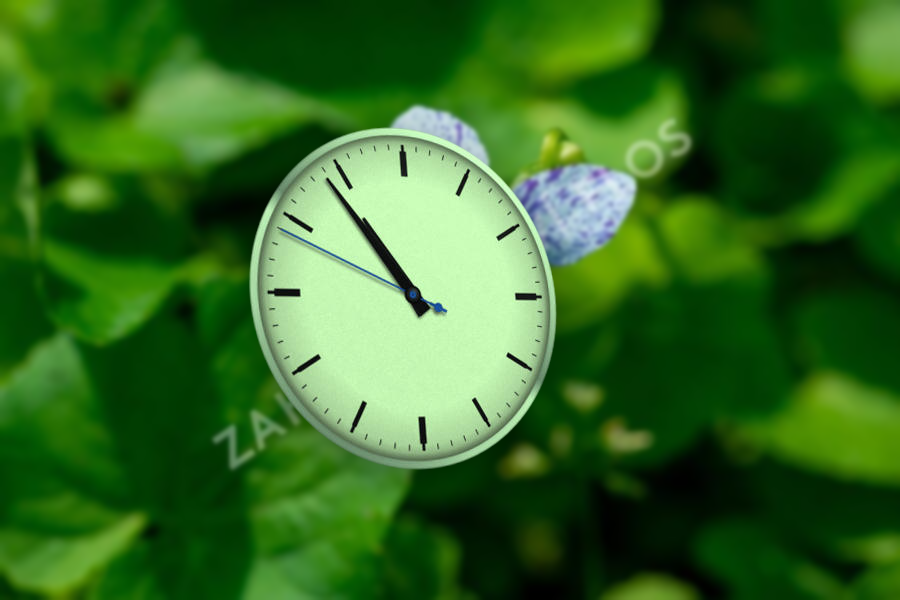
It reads **10:53:49**
